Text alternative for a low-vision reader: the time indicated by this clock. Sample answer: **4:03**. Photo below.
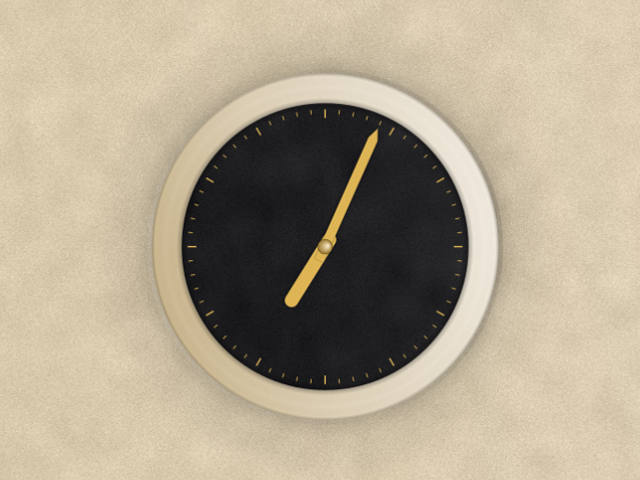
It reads **7:04**
